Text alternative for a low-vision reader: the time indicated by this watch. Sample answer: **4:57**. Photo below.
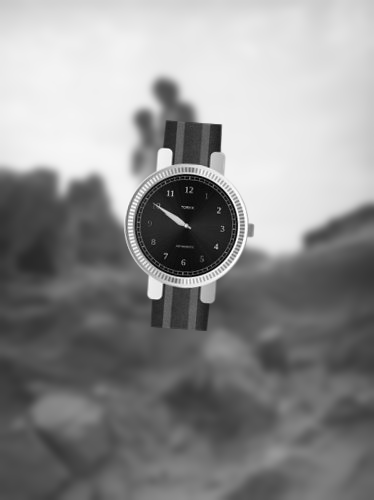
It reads **9:50**
